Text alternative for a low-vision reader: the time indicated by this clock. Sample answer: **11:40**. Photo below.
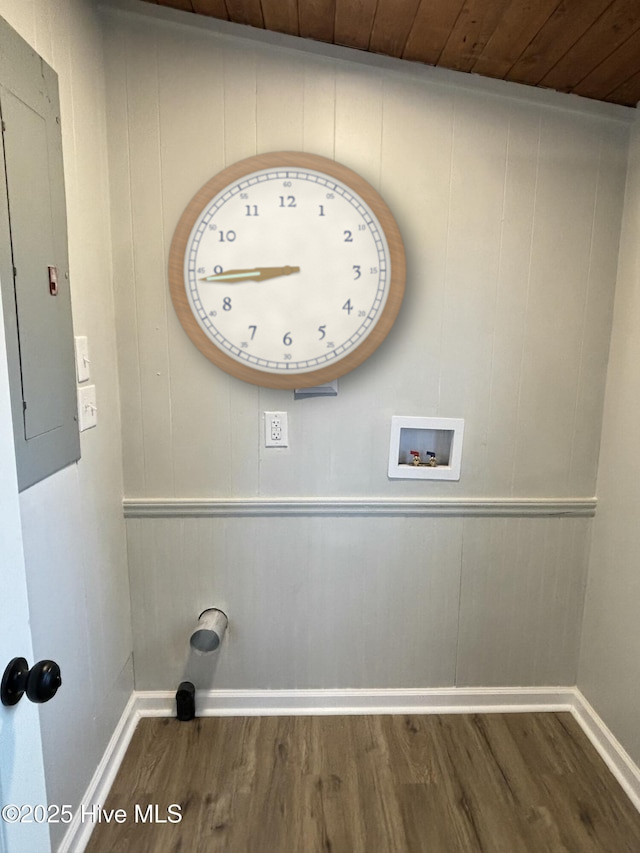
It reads **8:44**
